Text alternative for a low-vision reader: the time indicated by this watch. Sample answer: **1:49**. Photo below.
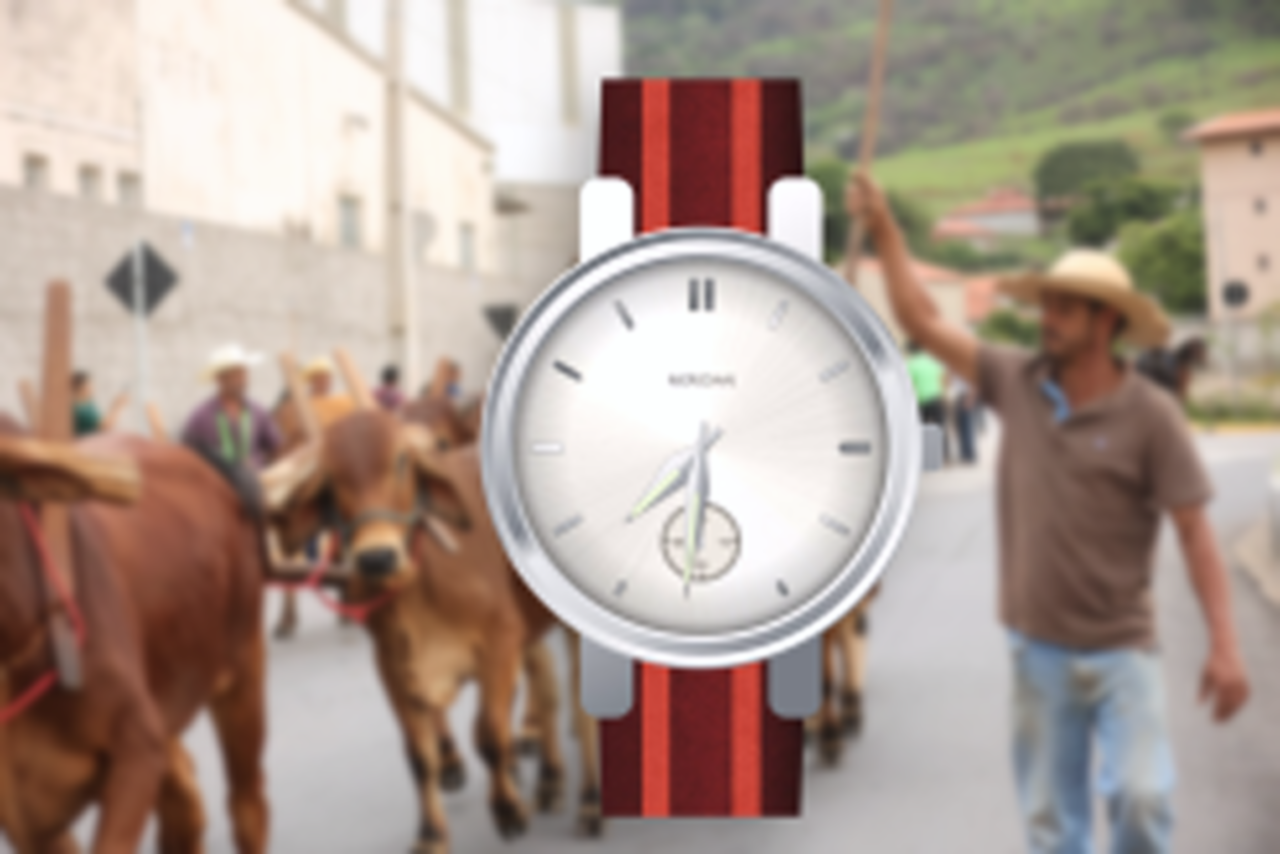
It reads **7:31**
